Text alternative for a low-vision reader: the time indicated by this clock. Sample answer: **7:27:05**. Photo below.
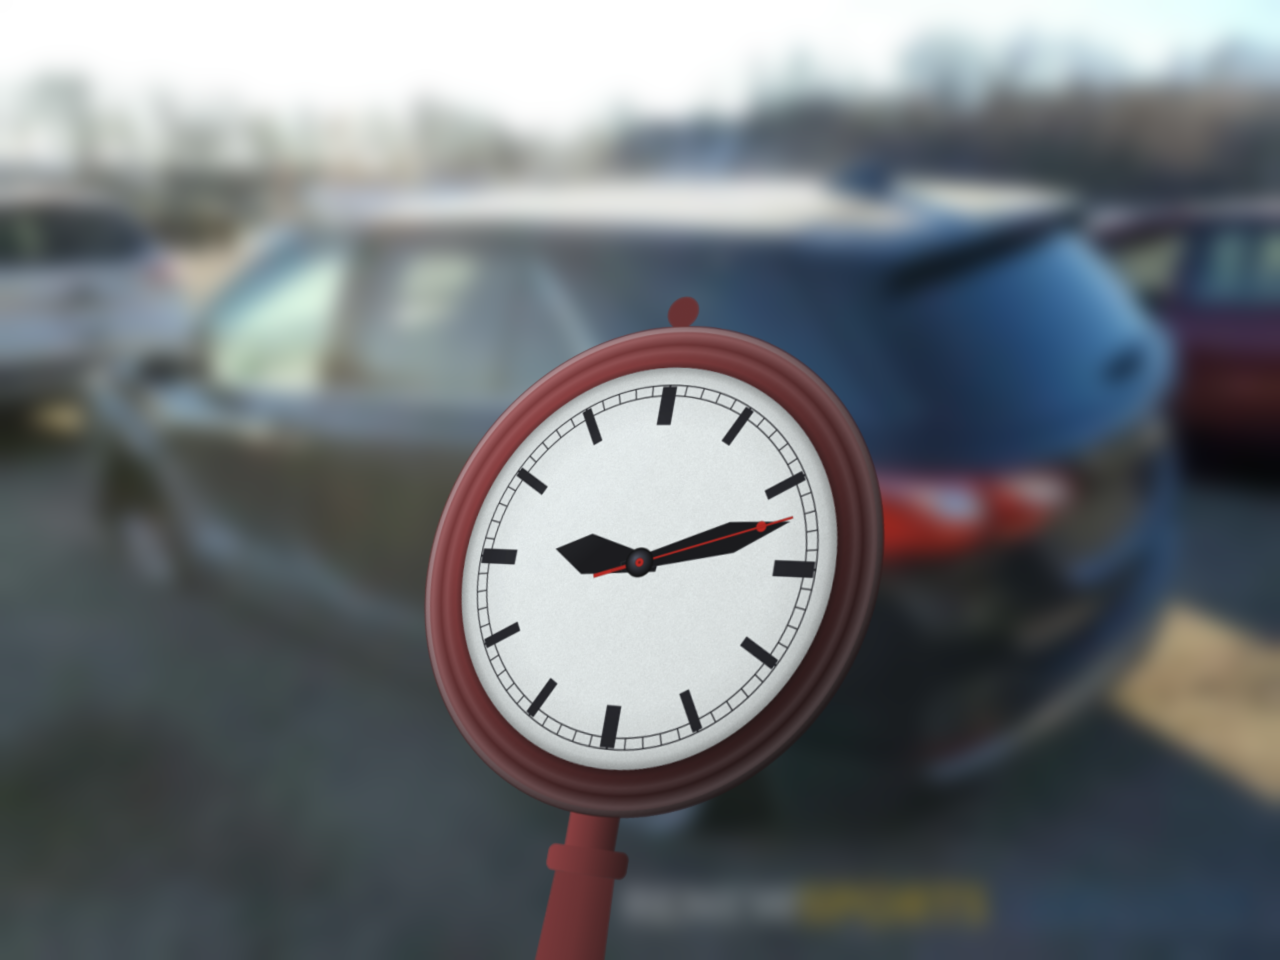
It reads **9:12:12**
